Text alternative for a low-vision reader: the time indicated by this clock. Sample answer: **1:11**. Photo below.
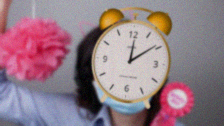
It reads **12:09**
